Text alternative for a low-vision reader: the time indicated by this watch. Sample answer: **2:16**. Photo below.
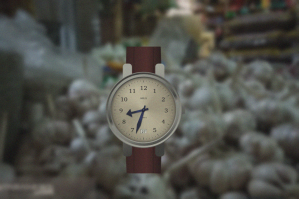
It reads **8:33**
